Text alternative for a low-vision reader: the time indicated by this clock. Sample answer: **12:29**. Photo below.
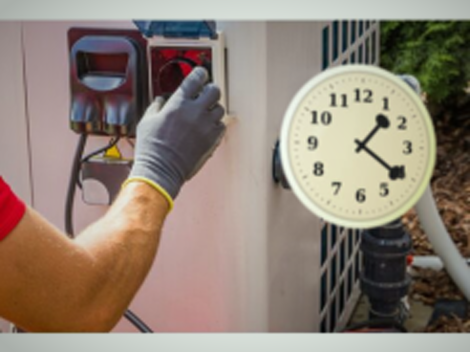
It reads **1:21**
